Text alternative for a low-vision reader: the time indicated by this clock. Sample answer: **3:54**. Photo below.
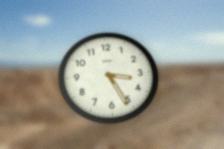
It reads **3:26**
